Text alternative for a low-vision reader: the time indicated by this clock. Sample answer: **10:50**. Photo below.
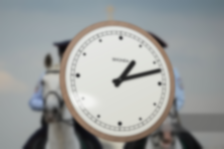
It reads **1:12**
